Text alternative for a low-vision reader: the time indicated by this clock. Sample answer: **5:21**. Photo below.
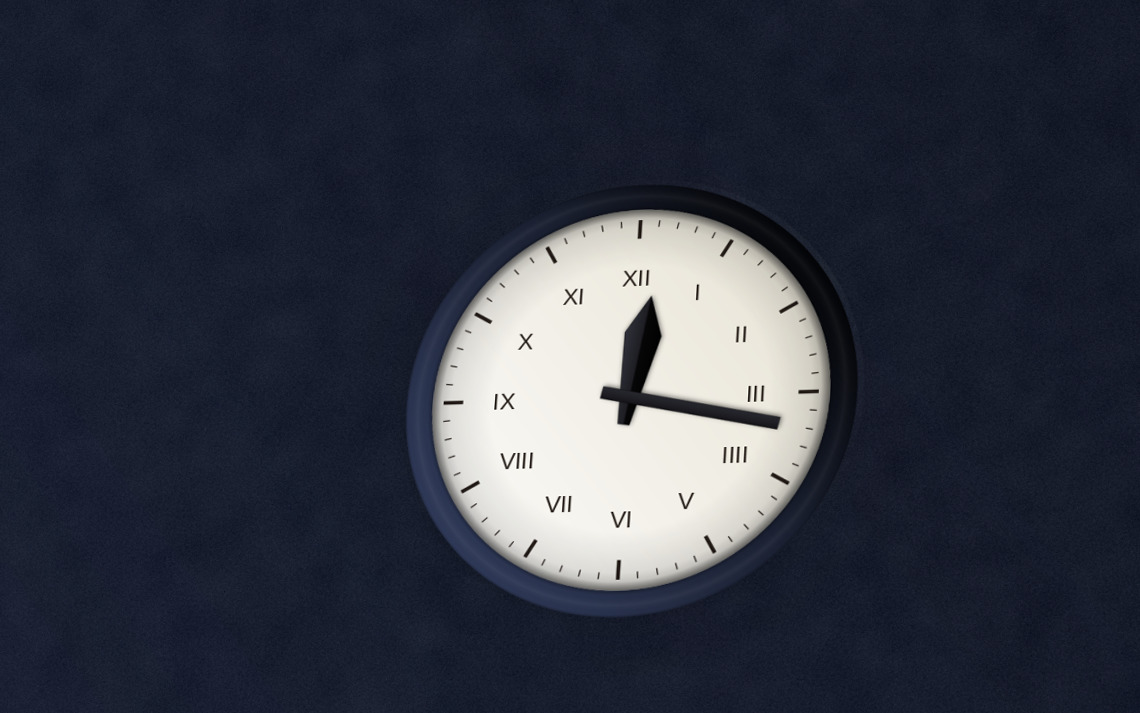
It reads **12:17**
